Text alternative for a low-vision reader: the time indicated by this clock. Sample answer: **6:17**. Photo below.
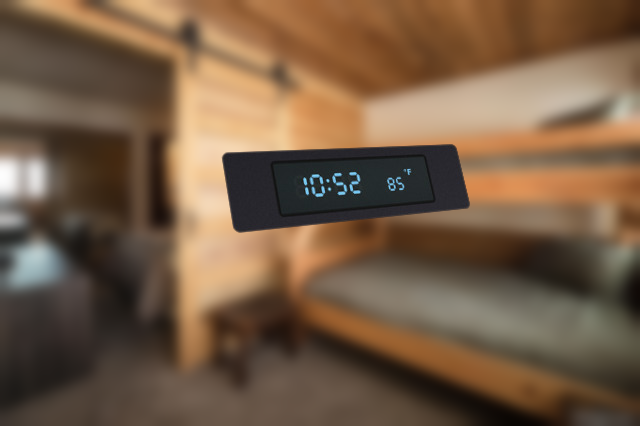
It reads **10:52**
